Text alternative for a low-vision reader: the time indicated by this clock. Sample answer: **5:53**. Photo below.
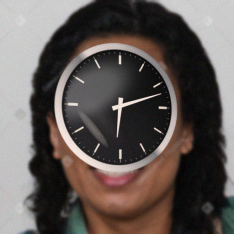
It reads **6:12**
